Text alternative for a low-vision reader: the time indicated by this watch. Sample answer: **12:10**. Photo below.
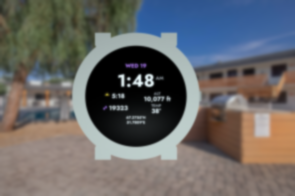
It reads **1:48**
